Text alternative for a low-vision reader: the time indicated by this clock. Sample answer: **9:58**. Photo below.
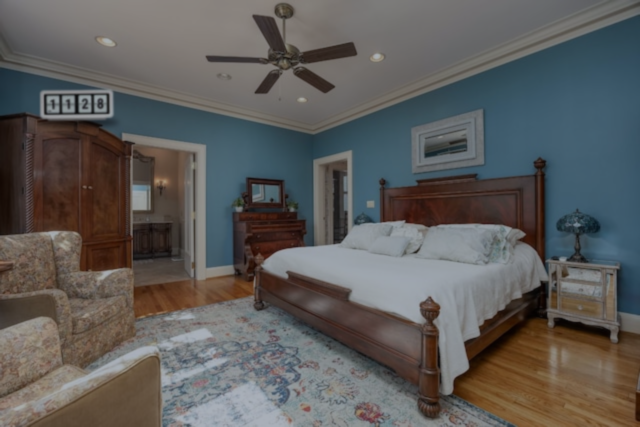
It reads **11:28**
